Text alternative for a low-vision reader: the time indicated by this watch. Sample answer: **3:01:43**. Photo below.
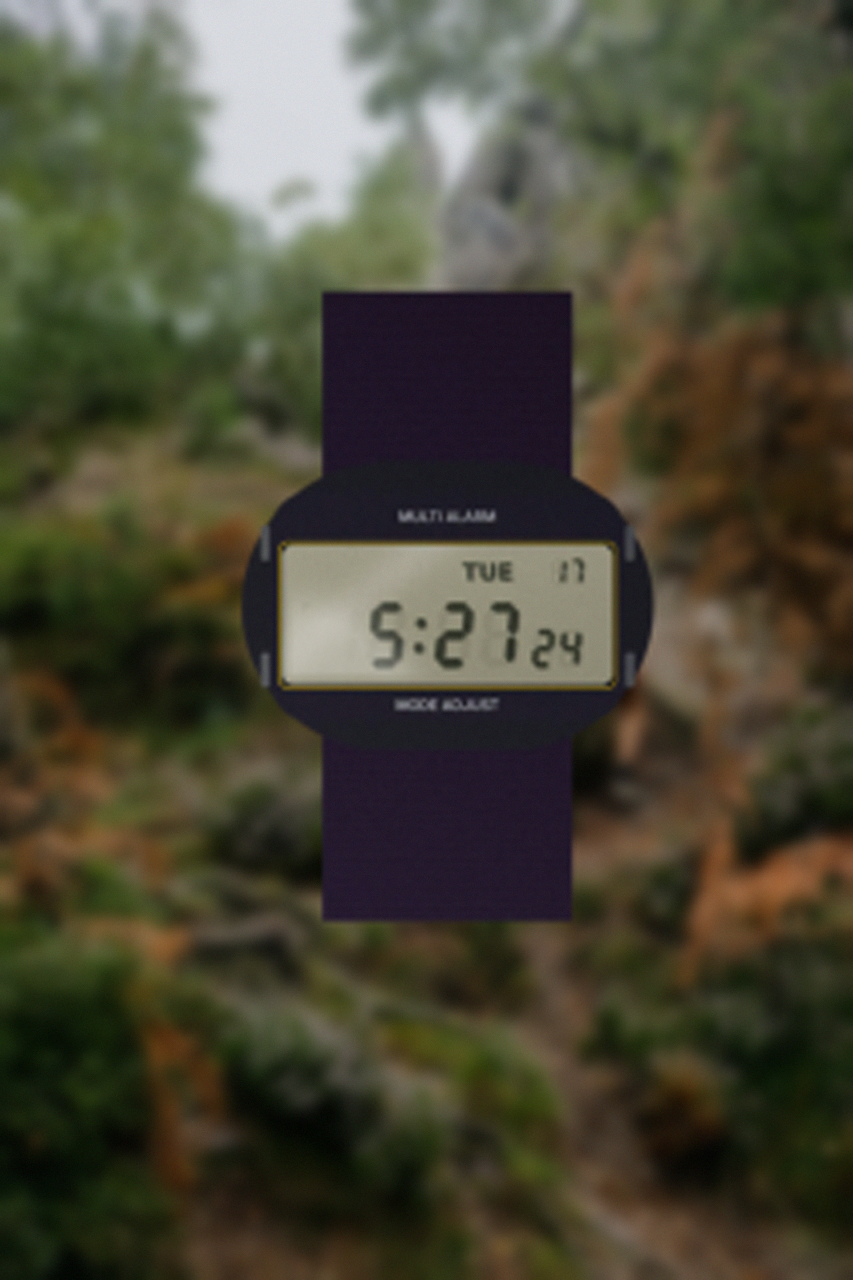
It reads **5:27:24**
